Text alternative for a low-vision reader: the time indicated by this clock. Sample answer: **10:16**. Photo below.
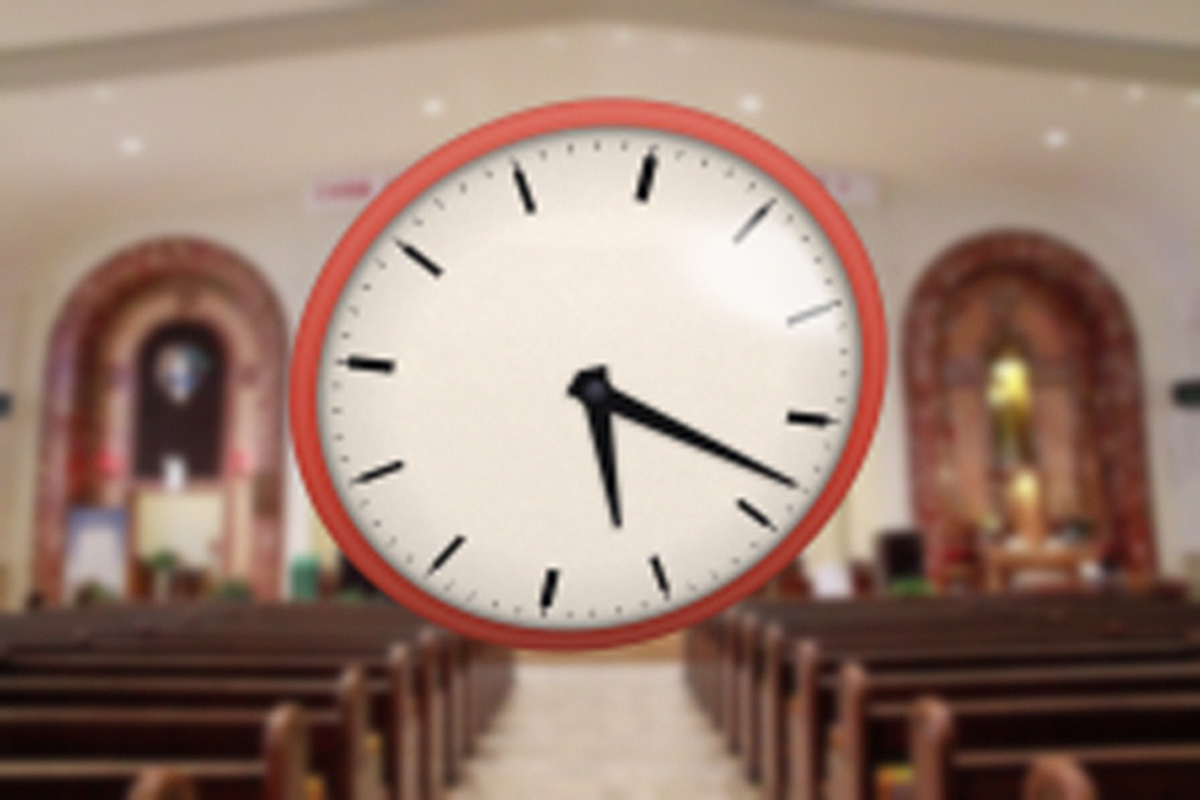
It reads **5:18**
